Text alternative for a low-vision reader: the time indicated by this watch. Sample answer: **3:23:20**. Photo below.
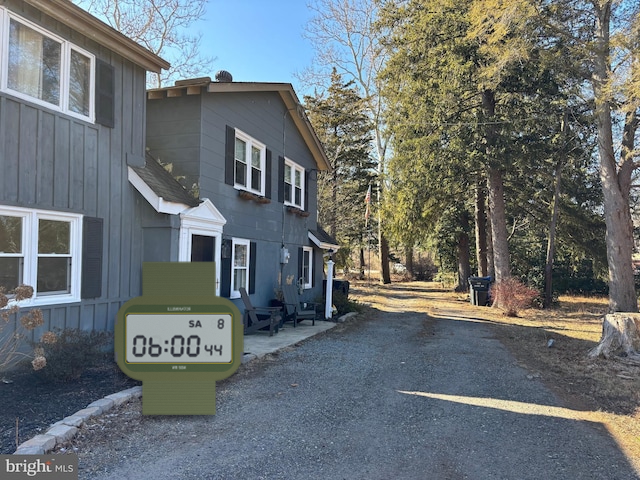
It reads **6:00:44**
